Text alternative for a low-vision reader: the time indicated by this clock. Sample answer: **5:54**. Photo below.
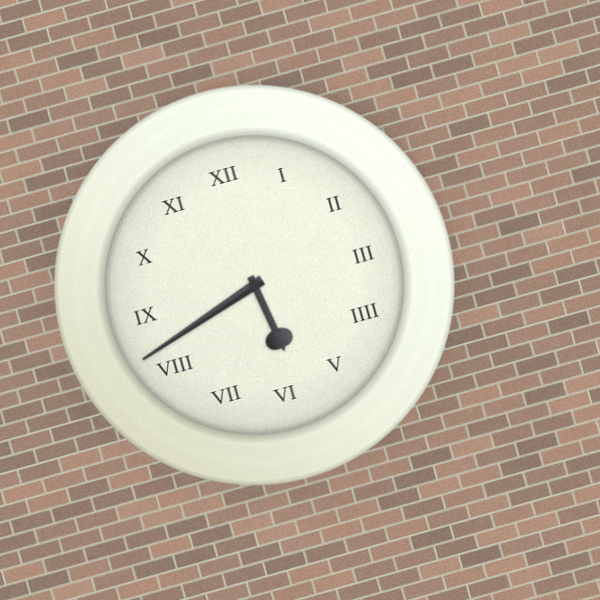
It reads **5:42**
